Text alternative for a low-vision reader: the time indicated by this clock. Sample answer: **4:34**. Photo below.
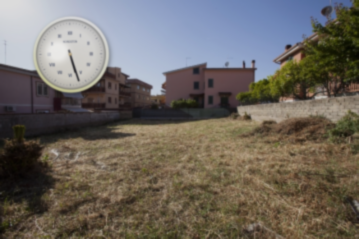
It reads **5:27**
